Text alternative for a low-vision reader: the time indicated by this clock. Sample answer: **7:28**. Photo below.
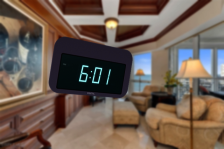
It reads **6:01**
